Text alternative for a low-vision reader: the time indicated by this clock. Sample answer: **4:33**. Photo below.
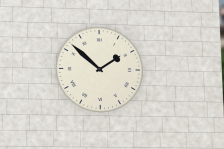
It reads **1:52**
